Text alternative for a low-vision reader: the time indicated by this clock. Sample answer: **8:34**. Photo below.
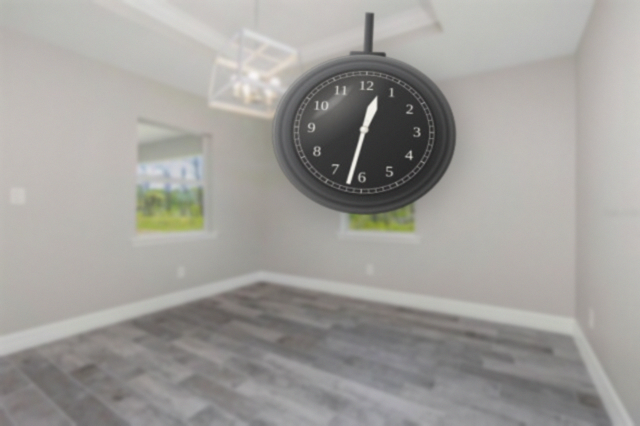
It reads **12:32**
